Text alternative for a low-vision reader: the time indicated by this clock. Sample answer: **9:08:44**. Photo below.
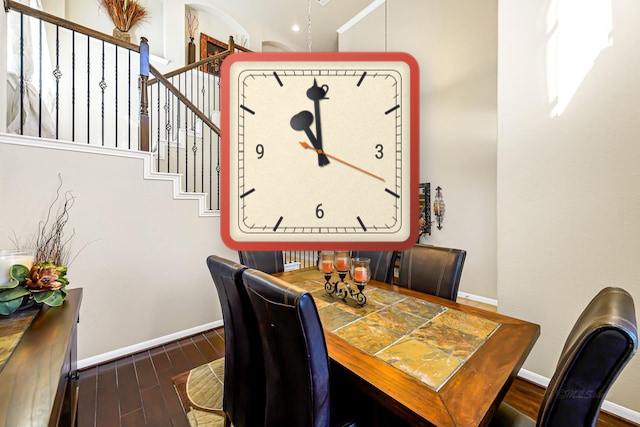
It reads **10:59:19**
